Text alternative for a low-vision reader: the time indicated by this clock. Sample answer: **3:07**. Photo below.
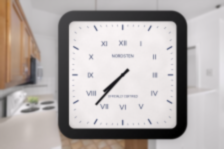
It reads **7:37**
